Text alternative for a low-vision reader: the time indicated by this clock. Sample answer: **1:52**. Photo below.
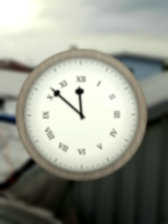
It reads **11:52**
